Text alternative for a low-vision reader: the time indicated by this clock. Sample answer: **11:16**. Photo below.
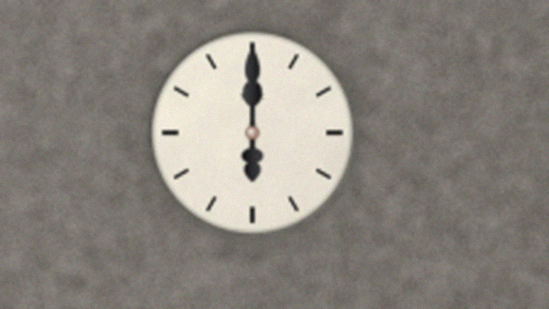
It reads **6:00**
